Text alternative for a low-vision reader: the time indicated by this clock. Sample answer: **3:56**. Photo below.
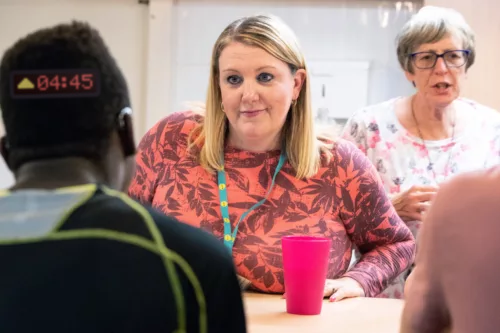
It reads **4:45**
